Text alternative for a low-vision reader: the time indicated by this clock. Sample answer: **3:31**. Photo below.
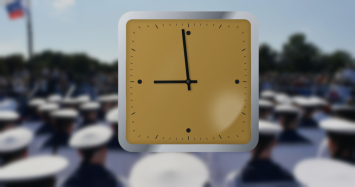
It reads **8:59**
